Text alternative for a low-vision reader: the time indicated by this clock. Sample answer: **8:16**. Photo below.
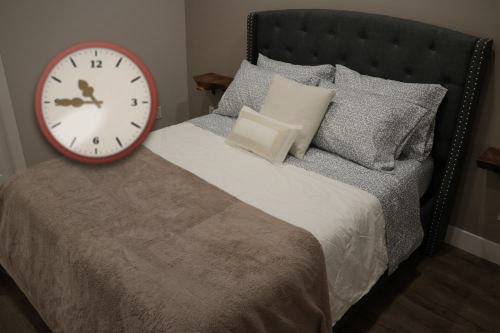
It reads **10:45**
